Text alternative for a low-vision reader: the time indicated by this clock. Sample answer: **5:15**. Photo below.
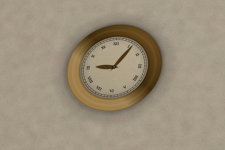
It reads **9:06**
